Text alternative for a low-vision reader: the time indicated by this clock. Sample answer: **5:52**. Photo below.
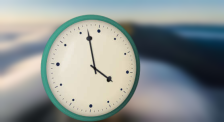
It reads **3:57**
